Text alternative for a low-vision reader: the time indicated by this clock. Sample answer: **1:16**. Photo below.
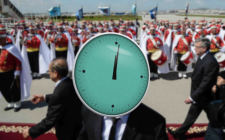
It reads **12:01**
